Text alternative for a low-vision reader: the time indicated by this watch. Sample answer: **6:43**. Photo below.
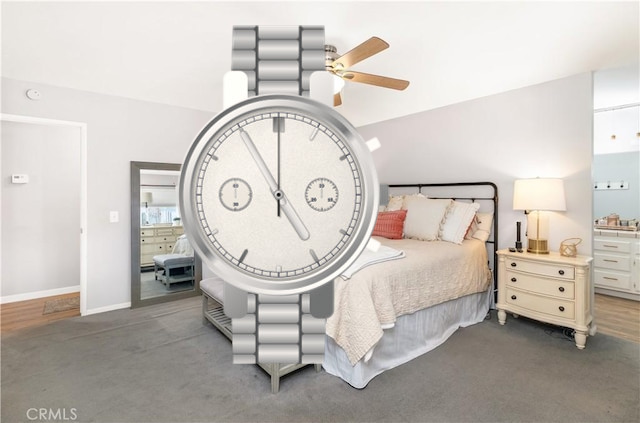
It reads **4:55**
